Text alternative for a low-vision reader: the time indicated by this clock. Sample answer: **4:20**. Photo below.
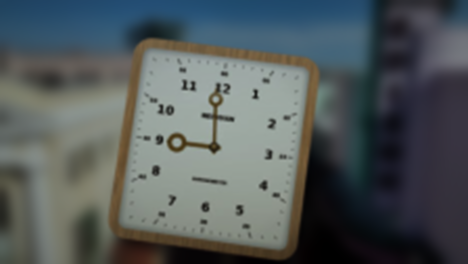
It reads **8:59**
